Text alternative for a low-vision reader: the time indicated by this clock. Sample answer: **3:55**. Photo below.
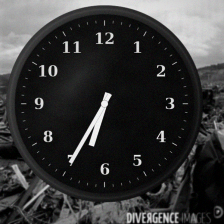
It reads **6:35**
